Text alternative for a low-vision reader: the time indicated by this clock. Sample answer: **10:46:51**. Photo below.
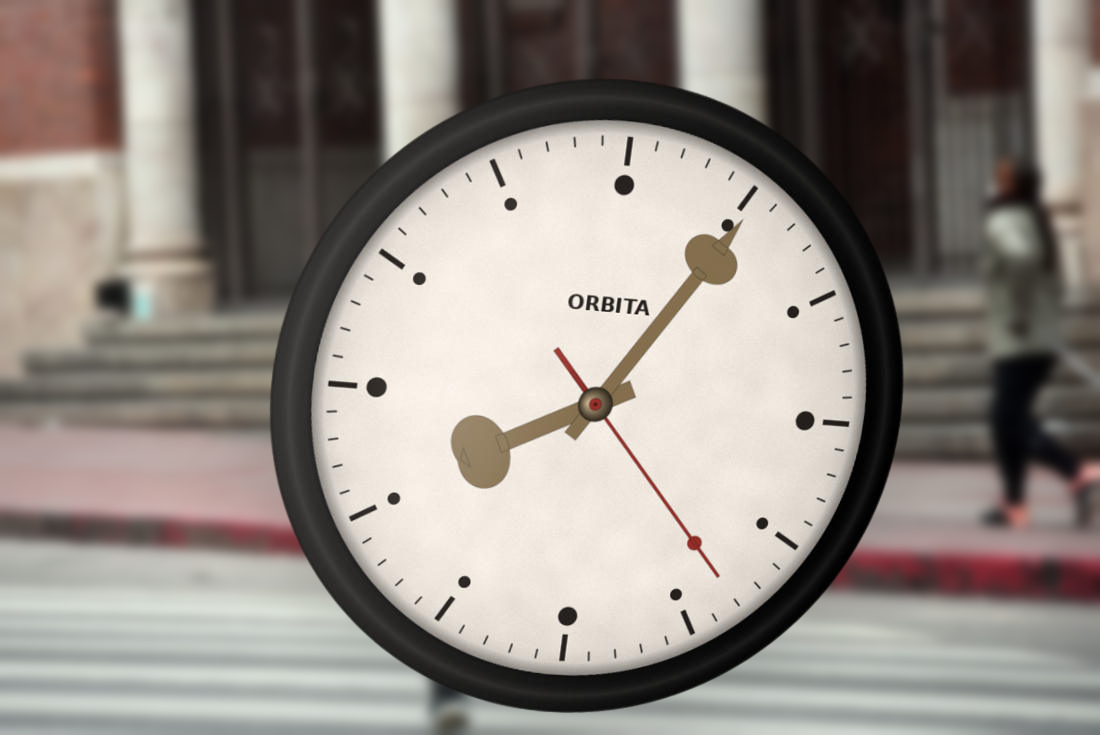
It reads **8:05:23**
